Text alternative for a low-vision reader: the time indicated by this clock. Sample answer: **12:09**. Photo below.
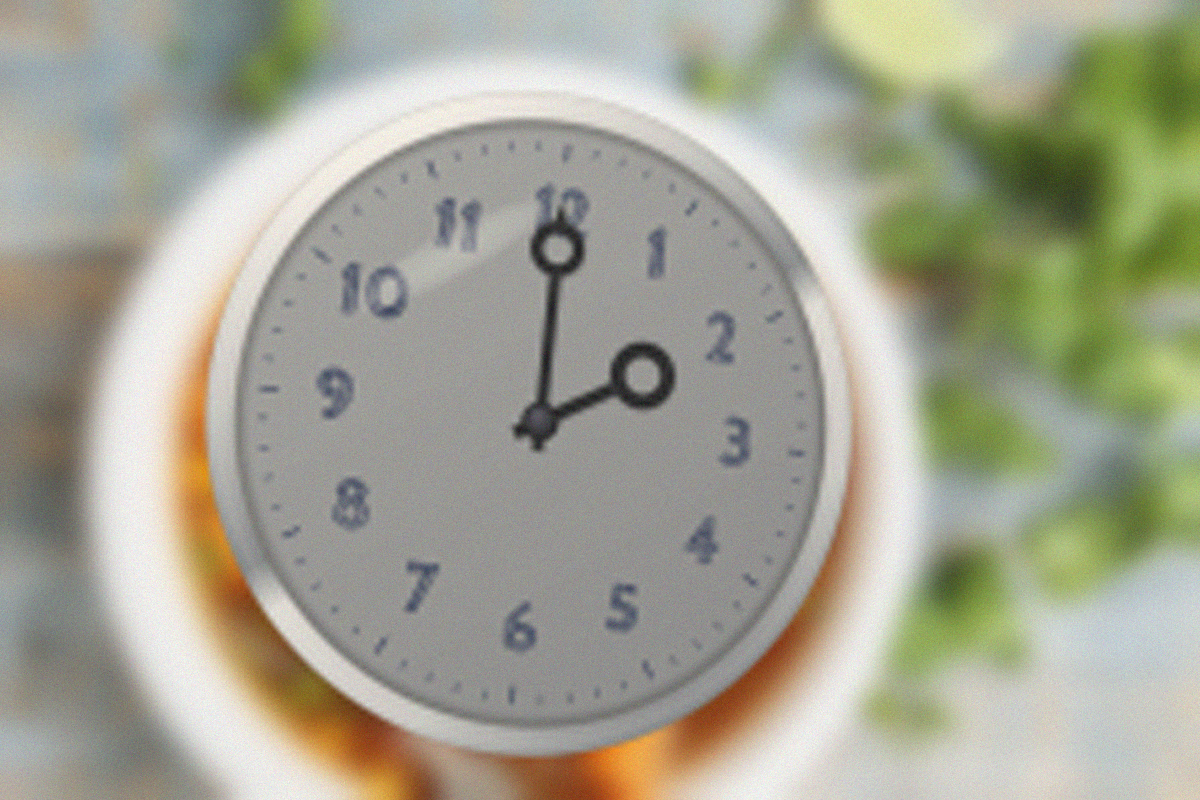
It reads **2:00**
